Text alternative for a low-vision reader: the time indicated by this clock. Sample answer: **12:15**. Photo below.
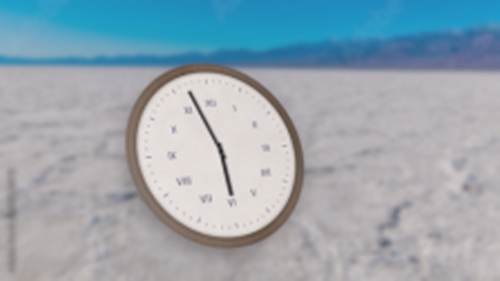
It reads **5:57**
